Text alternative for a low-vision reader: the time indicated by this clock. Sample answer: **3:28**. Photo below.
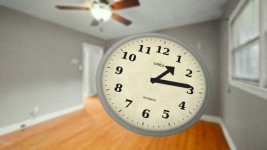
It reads **1:14**
